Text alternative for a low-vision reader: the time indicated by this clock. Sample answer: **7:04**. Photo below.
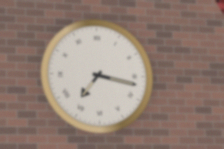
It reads **7:17**
